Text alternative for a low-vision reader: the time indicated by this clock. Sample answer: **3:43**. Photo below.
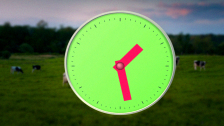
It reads **1:28**
